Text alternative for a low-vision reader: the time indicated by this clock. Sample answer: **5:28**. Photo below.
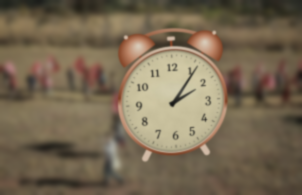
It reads **2:06**
